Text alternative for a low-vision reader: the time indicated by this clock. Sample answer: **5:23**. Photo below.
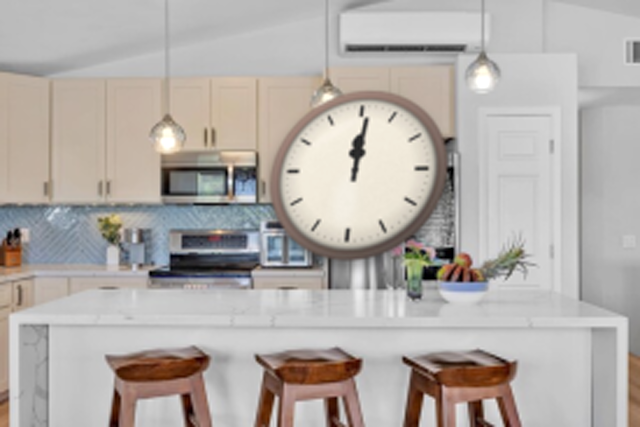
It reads **12:01**
